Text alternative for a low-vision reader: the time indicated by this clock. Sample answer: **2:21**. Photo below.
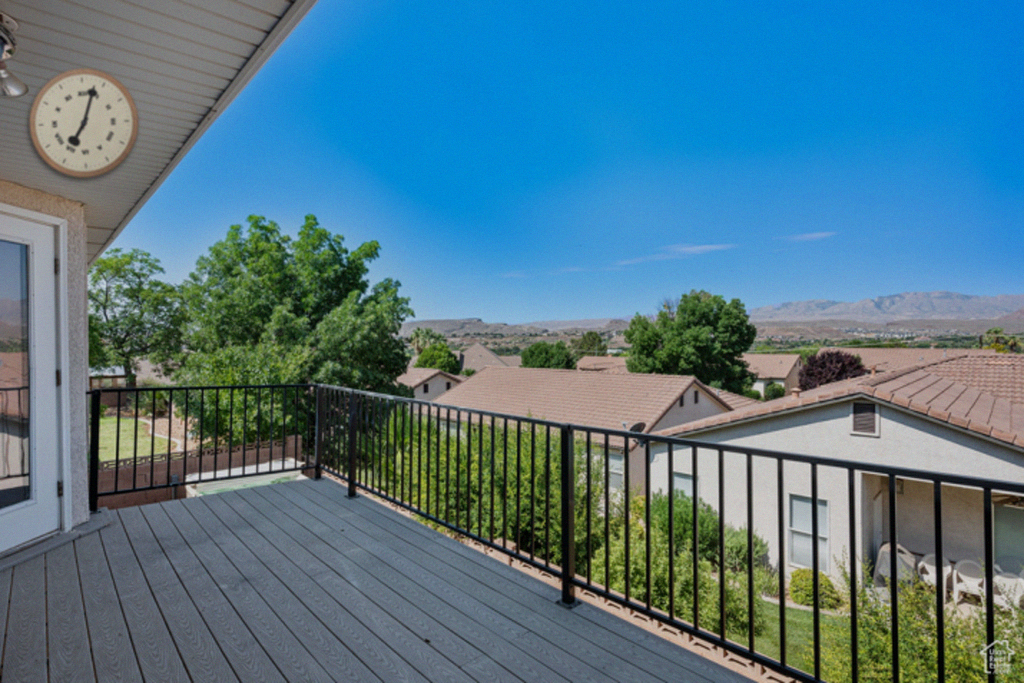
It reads **7:03**
